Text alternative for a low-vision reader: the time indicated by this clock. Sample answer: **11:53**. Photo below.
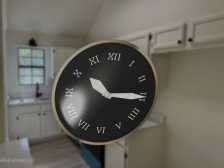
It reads **10:15**
